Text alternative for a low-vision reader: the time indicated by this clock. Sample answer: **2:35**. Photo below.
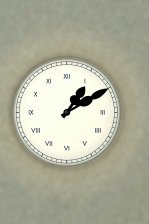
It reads **1:10**
